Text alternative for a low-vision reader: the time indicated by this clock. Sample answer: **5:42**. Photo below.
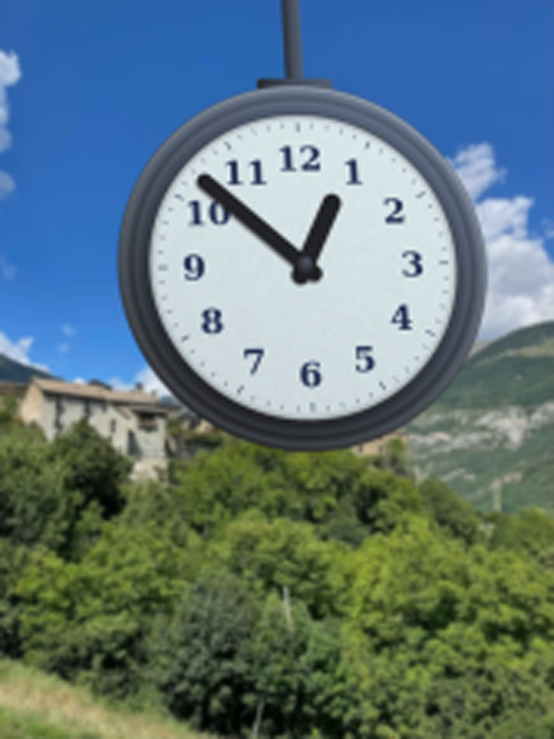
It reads **12:52**
